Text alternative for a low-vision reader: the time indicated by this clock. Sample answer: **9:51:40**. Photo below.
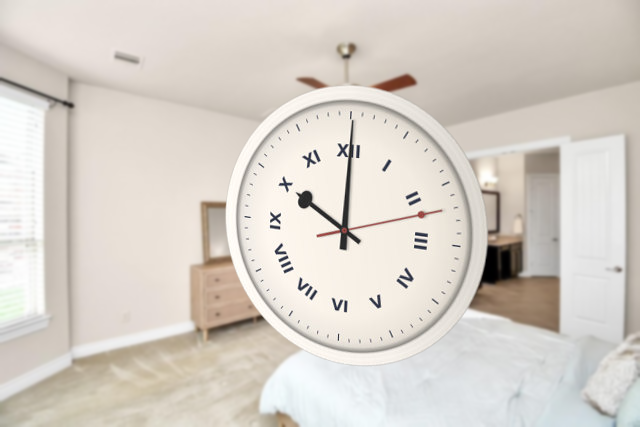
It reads **10:00:12**
